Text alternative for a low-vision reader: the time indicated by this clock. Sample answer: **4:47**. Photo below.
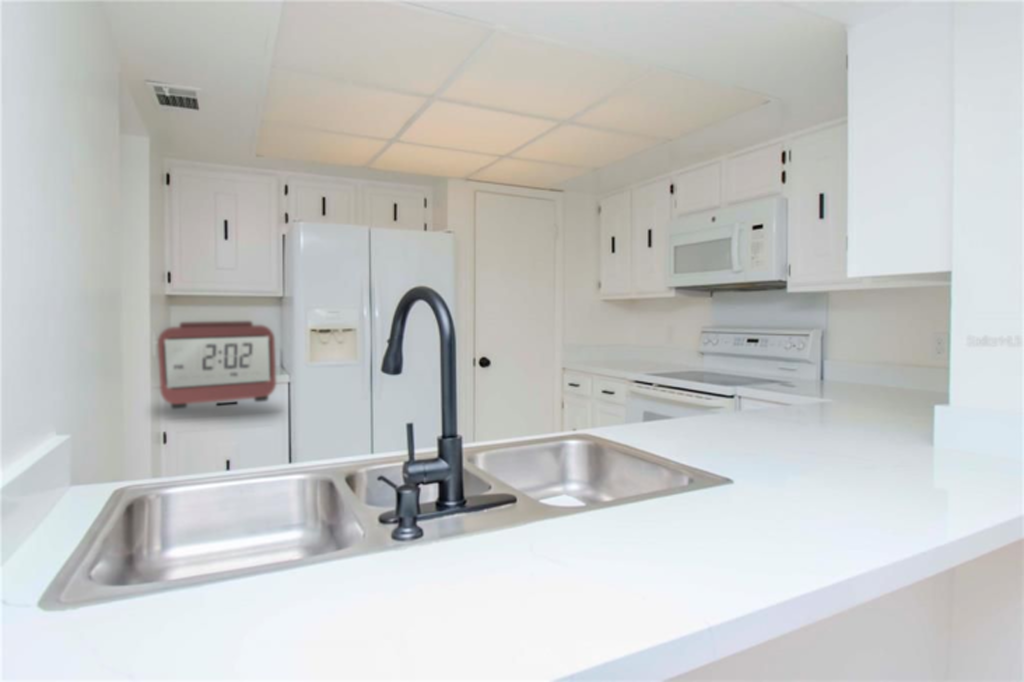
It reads **2:02**
